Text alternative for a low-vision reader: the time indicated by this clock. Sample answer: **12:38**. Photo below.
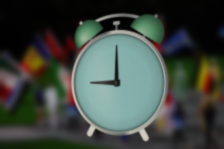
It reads **9:00**
